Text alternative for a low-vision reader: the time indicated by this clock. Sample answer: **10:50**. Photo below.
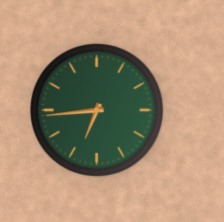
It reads **6:44**
